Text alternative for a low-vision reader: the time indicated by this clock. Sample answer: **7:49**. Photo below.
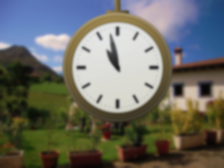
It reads **10:58**
